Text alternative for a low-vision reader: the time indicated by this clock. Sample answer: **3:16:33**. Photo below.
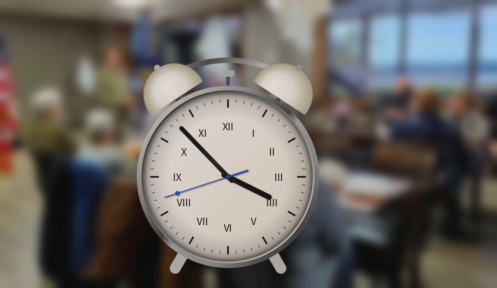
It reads **3:52:42**
